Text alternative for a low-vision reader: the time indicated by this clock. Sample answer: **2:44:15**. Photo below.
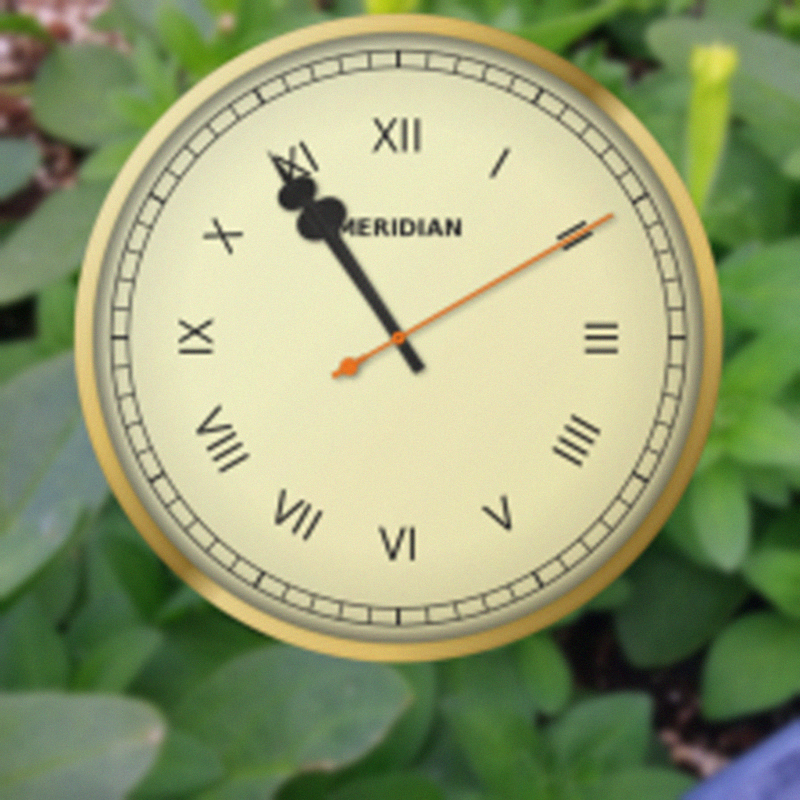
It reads **10:54:10**
